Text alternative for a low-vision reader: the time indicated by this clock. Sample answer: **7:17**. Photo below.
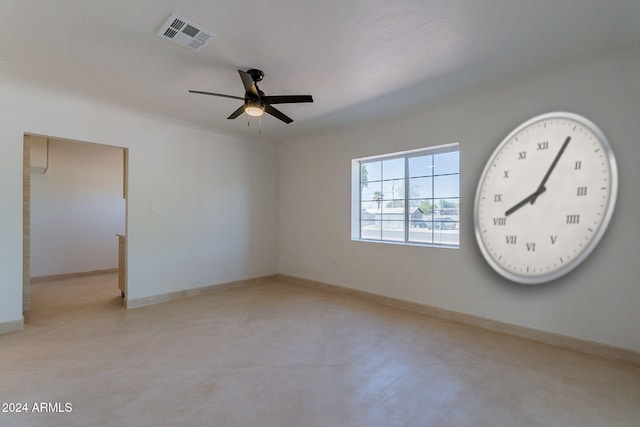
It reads **8:05**
